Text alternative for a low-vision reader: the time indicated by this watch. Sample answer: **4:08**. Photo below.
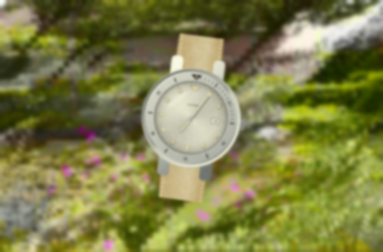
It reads **7:05**
